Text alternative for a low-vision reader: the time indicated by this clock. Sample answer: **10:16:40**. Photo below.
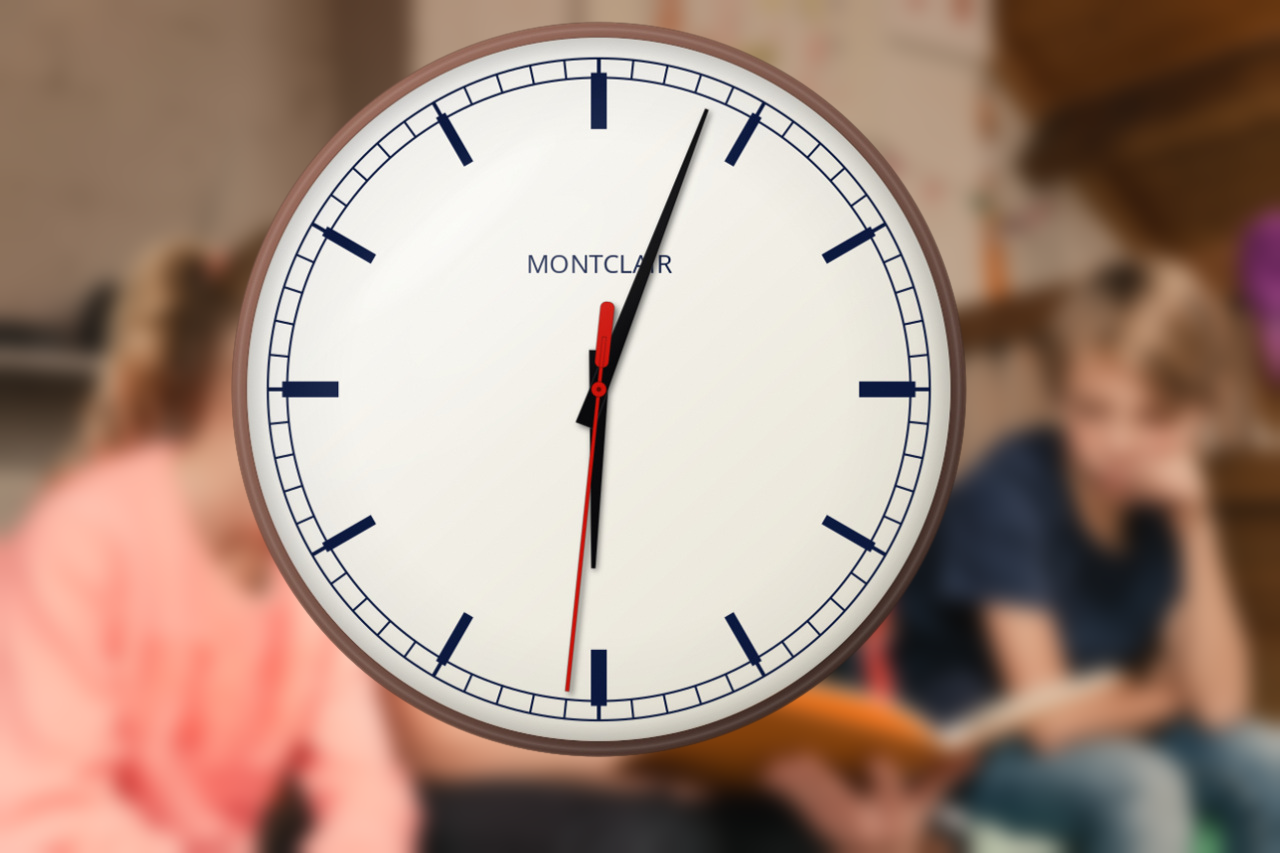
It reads **6:03:31**
